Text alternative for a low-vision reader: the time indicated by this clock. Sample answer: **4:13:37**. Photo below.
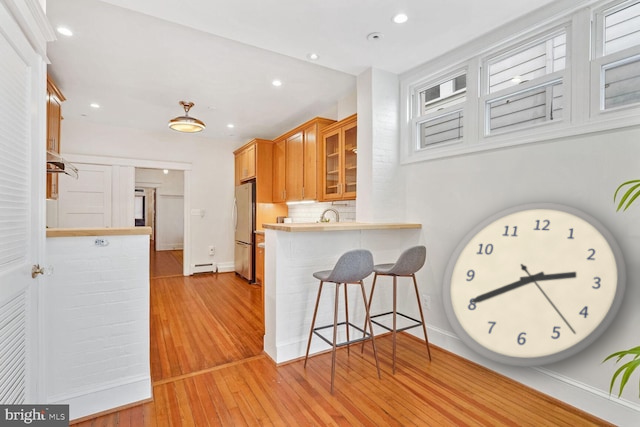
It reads **2:40:23**
